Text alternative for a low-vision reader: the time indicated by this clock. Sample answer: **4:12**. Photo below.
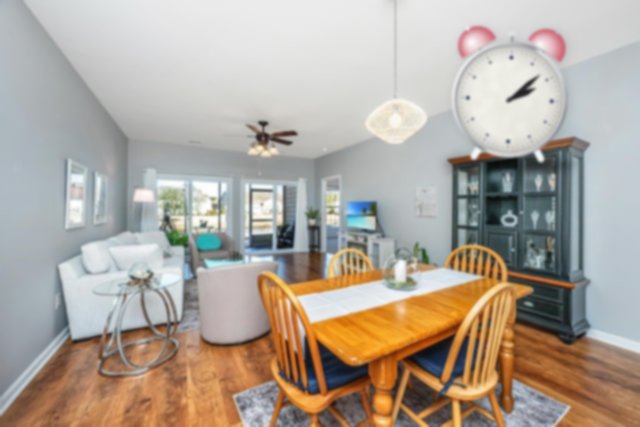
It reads **2:08**
